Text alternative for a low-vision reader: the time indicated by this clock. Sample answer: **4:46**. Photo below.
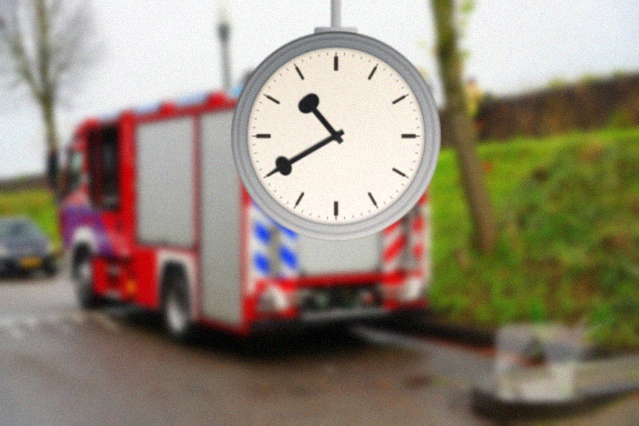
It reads **10:40**
